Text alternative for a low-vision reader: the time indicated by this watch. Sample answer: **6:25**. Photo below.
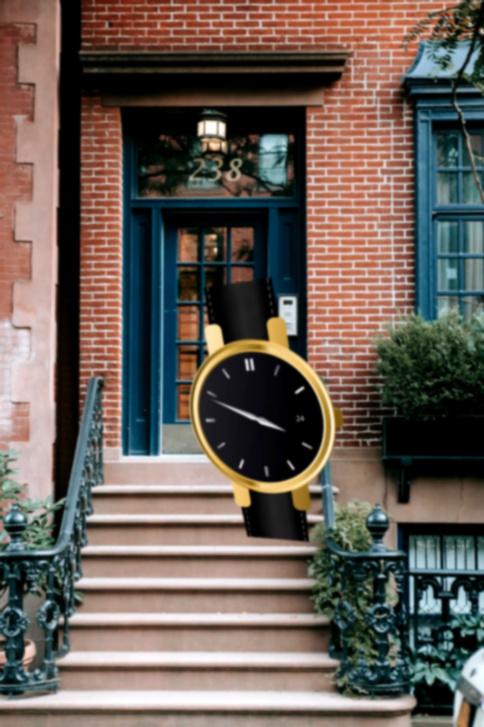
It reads **3:49**
